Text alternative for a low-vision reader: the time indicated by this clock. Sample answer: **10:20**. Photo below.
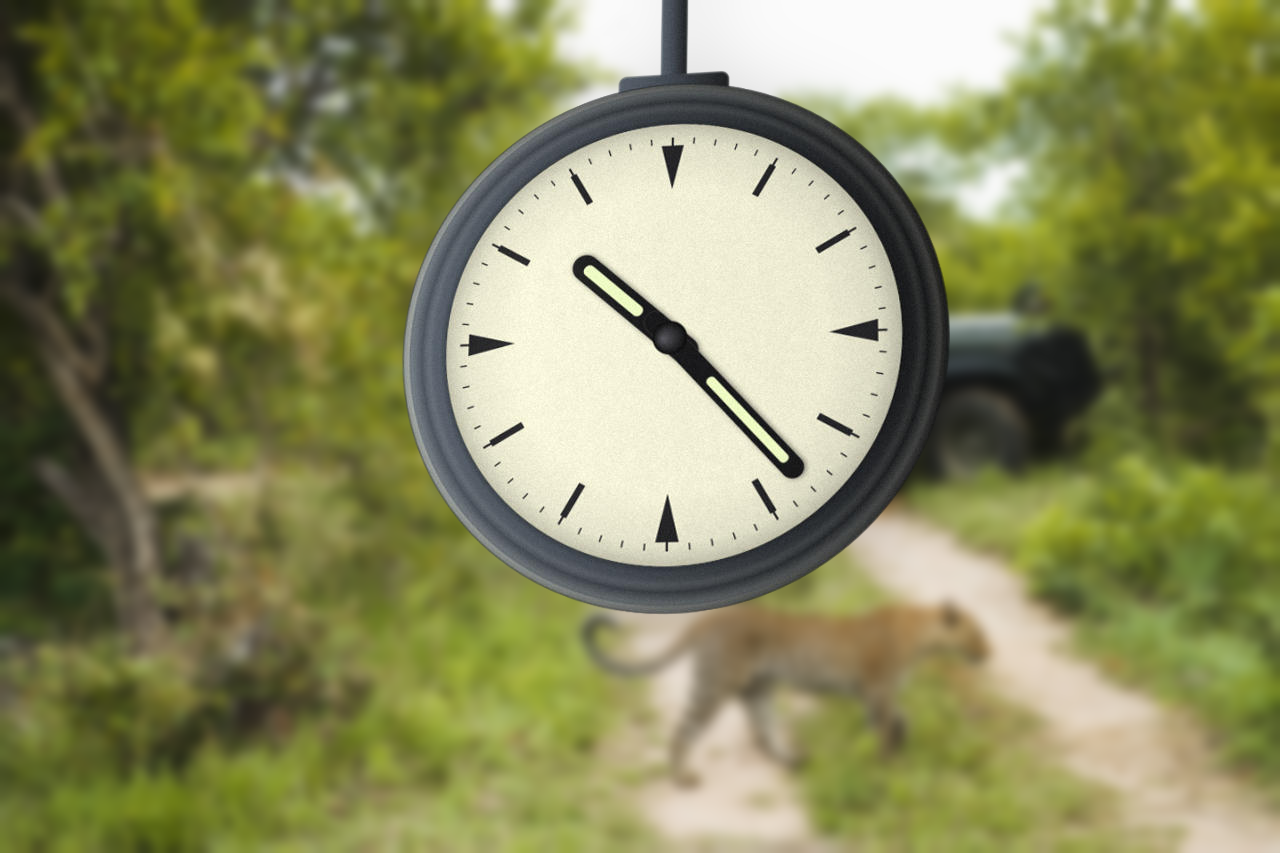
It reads **10:23**
